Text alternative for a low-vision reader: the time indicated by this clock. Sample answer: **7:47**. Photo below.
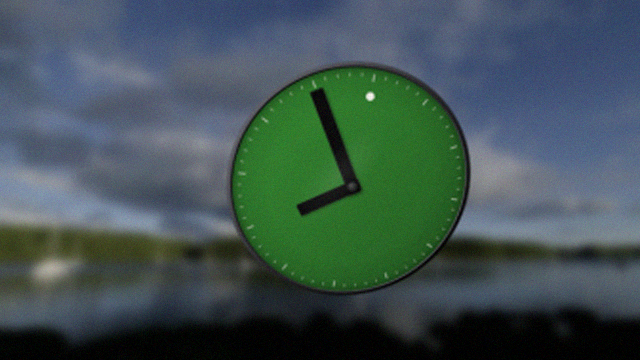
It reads **7:55**
